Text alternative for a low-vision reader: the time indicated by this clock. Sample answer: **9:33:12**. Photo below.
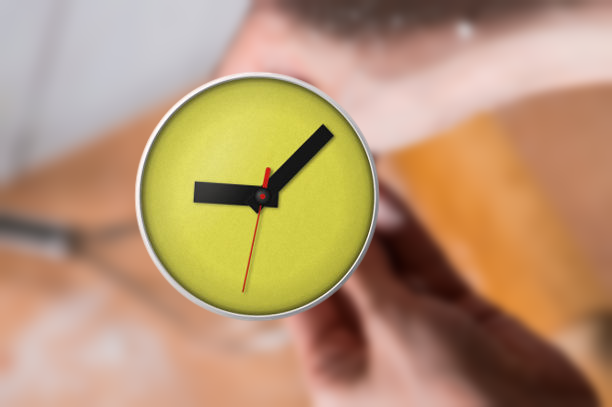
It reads **9:07:32**
